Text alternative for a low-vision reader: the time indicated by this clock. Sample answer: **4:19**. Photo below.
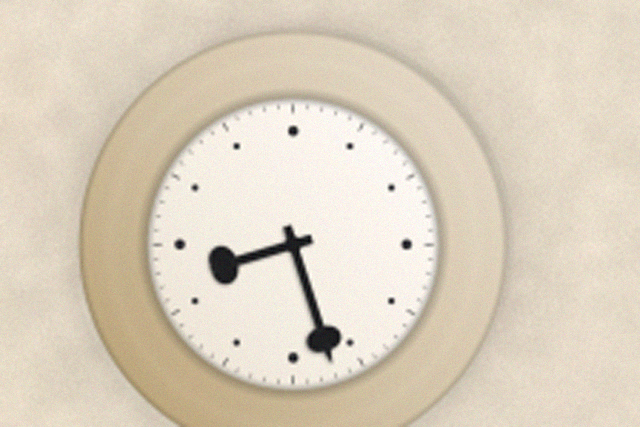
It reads **8:27**
